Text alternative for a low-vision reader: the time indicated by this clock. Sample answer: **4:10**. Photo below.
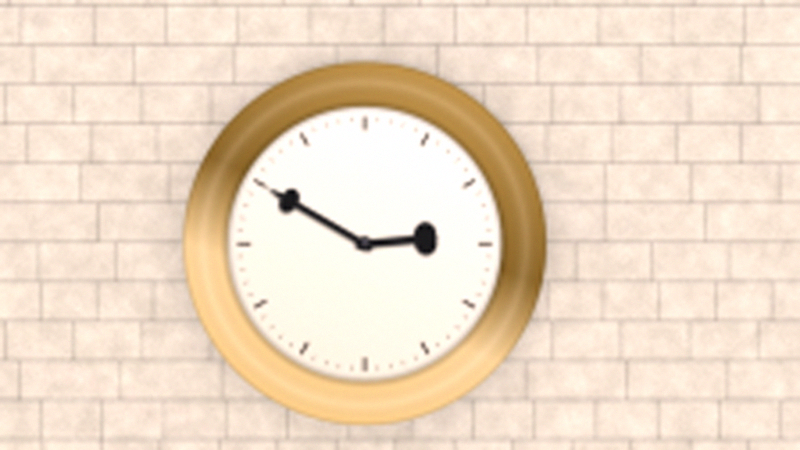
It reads **2:50**
